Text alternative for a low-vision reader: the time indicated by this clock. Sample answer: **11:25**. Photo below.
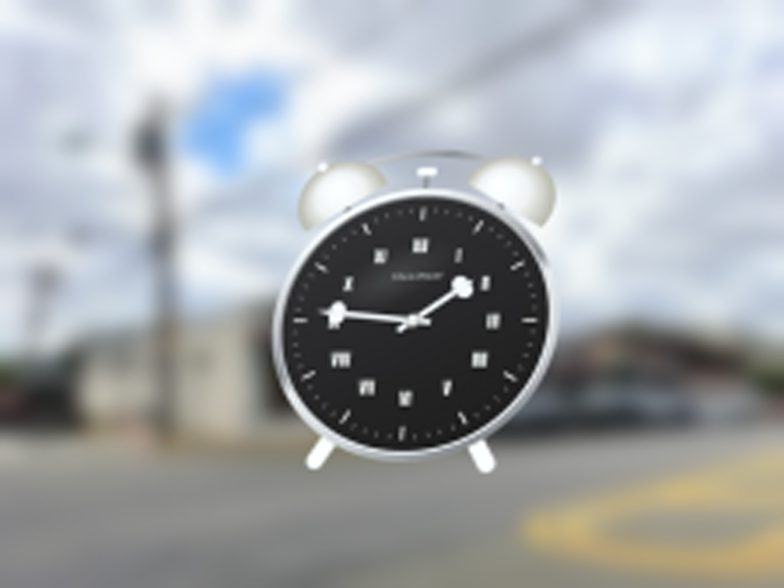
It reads **1:46**
